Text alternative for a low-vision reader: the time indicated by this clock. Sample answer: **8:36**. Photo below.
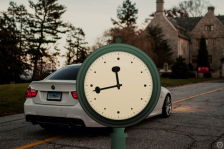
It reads **11:43**
